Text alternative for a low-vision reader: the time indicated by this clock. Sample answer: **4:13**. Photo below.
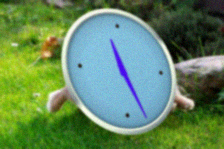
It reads **11:26**
